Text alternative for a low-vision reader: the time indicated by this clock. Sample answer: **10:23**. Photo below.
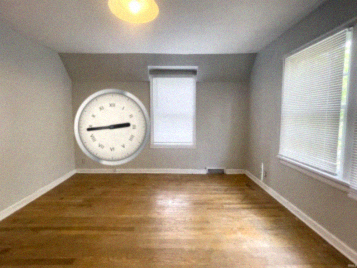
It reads **2:44**
